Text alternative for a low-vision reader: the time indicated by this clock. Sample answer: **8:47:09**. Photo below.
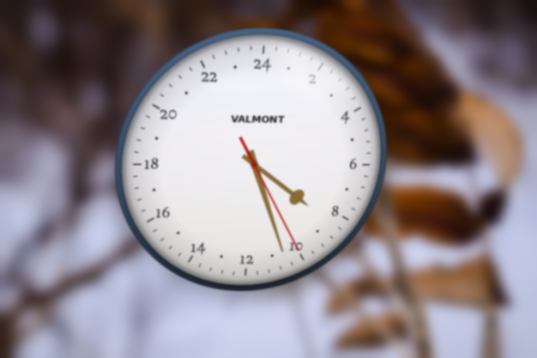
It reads **8:26:25**
